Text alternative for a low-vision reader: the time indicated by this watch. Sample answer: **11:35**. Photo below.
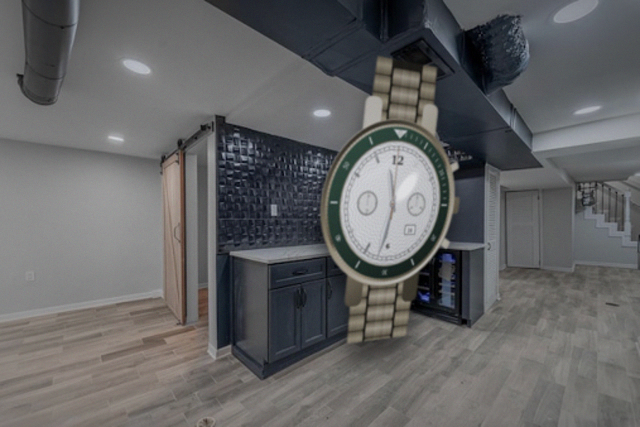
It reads **11:32**
